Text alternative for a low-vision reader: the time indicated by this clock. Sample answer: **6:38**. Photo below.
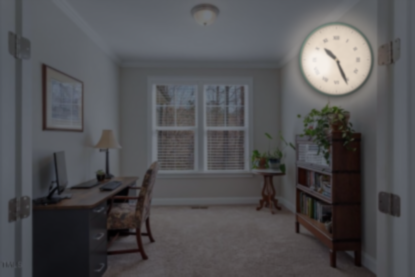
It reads **10:26**
